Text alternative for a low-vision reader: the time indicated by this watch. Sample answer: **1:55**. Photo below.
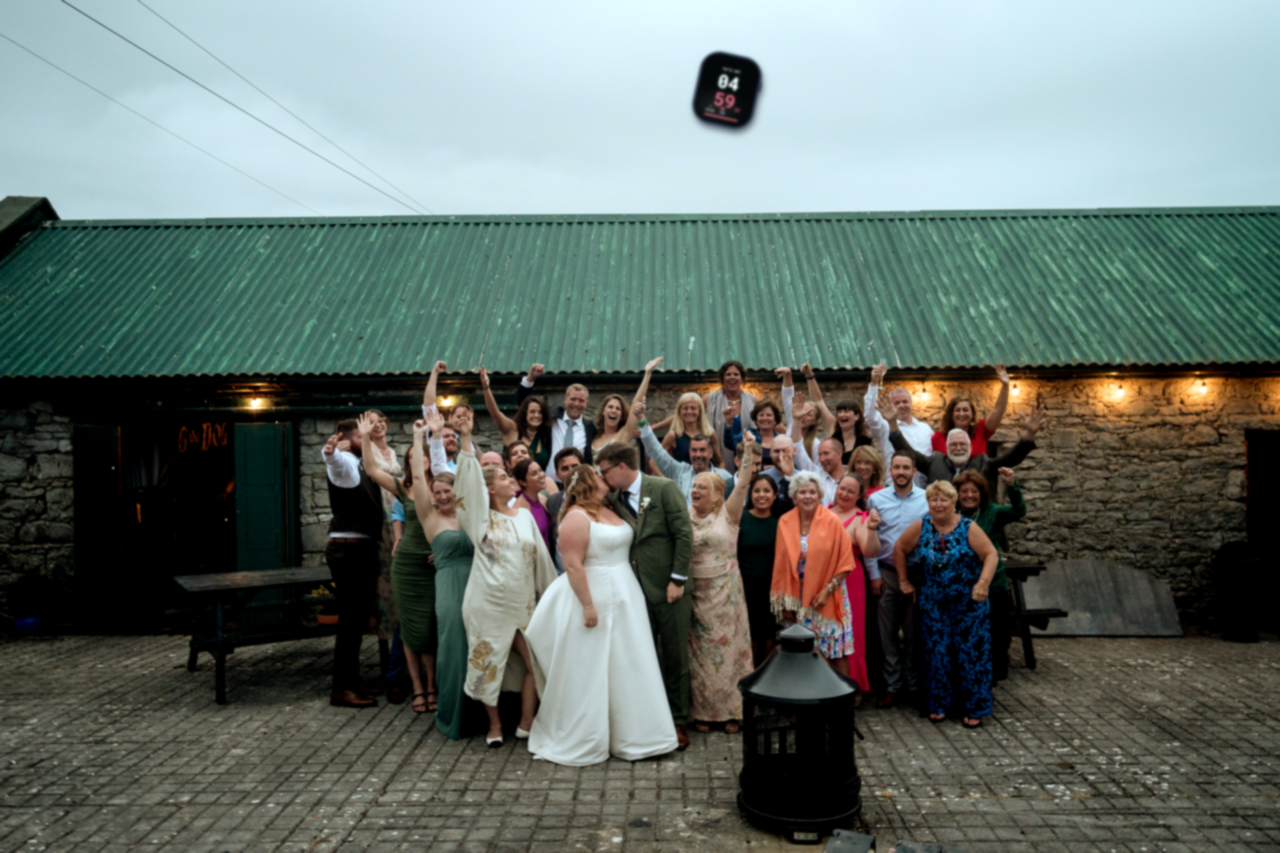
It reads **4:59**
